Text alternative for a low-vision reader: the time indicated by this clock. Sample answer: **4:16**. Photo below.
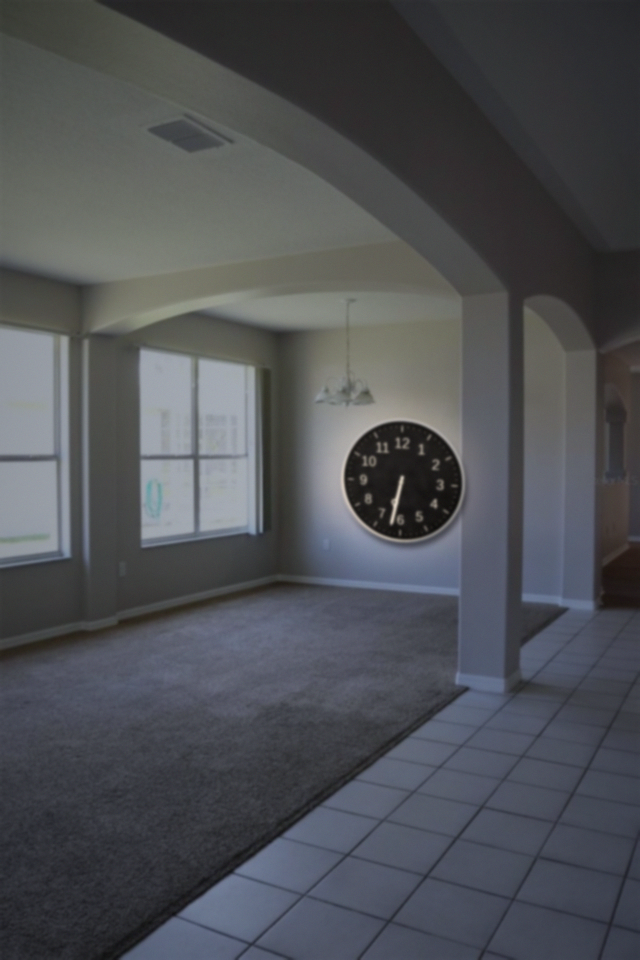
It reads **6:32**
